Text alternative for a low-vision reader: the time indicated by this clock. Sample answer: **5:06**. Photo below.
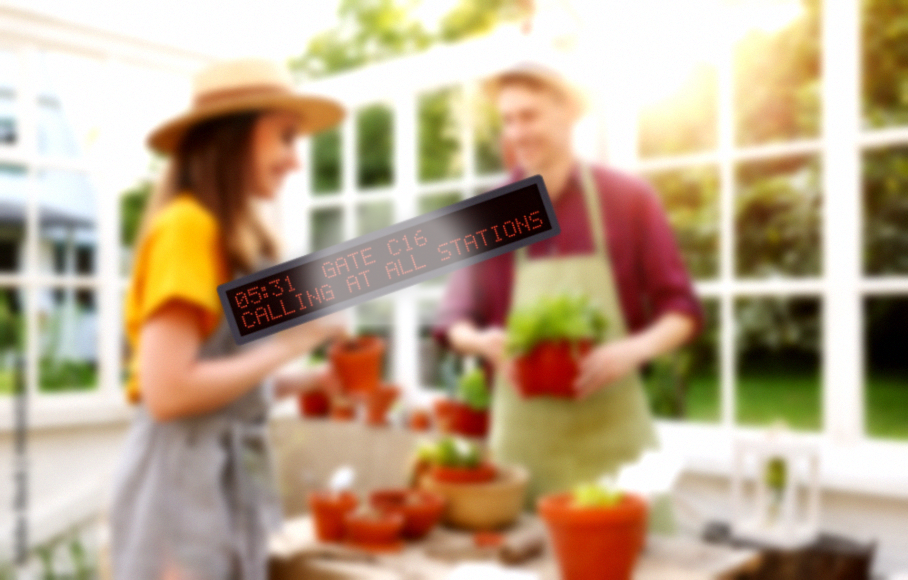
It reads **5:31**
